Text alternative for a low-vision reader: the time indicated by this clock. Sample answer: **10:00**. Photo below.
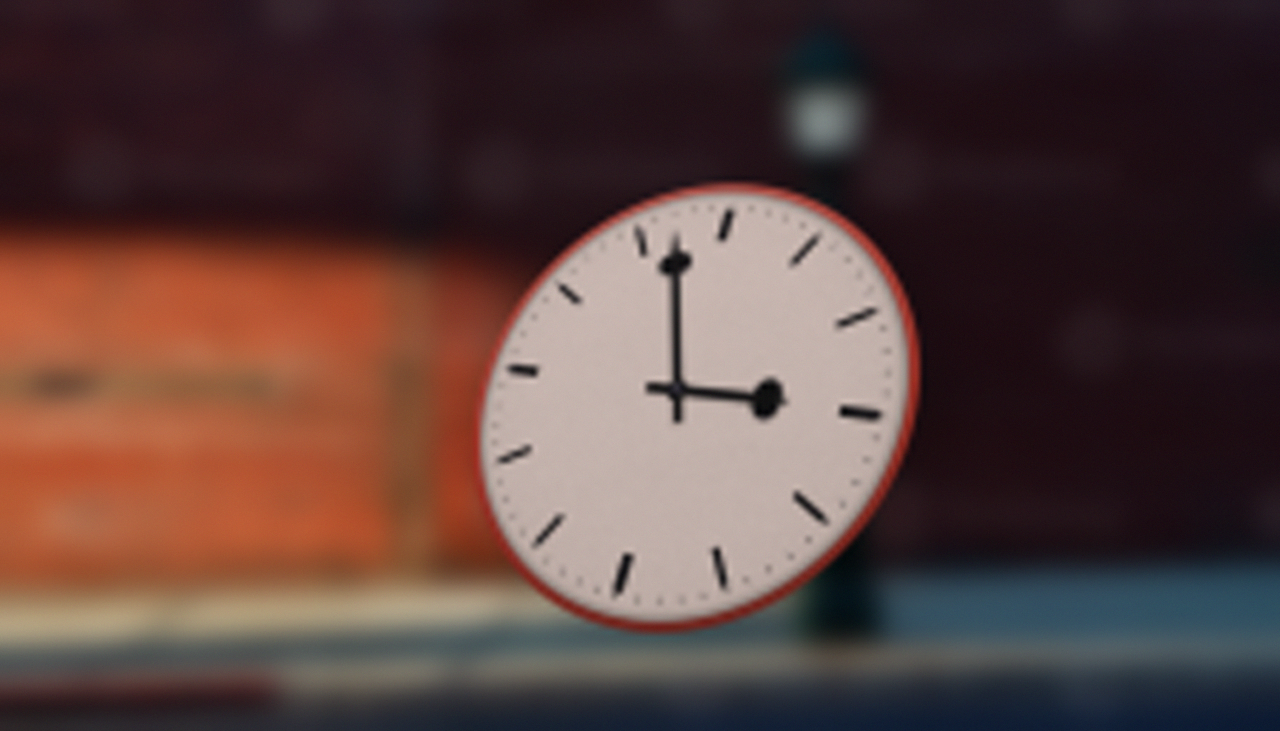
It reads **2:57**
